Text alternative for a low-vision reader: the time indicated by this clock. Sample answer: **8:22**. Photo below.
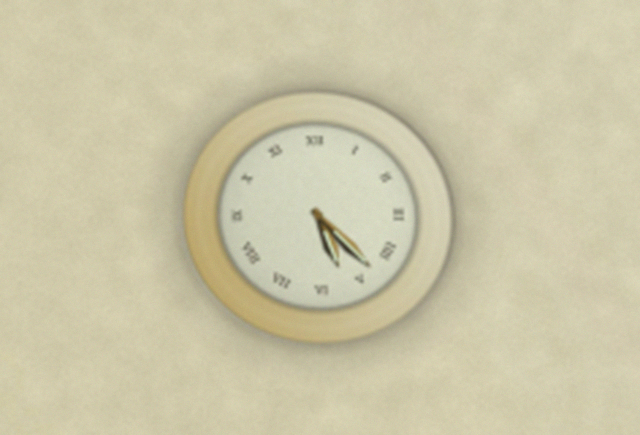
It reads **5:23**
